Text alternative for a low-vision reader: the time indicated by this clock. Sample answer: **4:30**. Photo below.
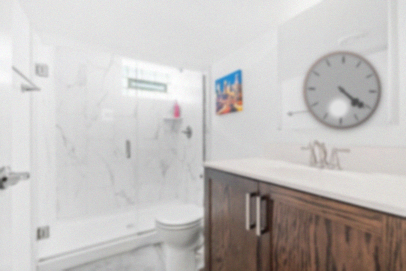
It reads **4:21**
